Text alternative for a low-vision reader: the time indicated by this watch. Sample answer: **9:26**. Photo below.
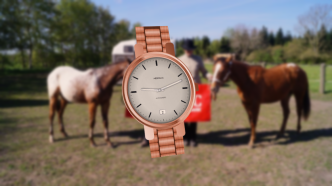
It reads **9:12**
